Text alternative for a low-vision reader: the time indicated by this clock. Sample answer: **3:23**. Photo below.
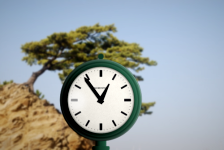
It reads **12:54**
